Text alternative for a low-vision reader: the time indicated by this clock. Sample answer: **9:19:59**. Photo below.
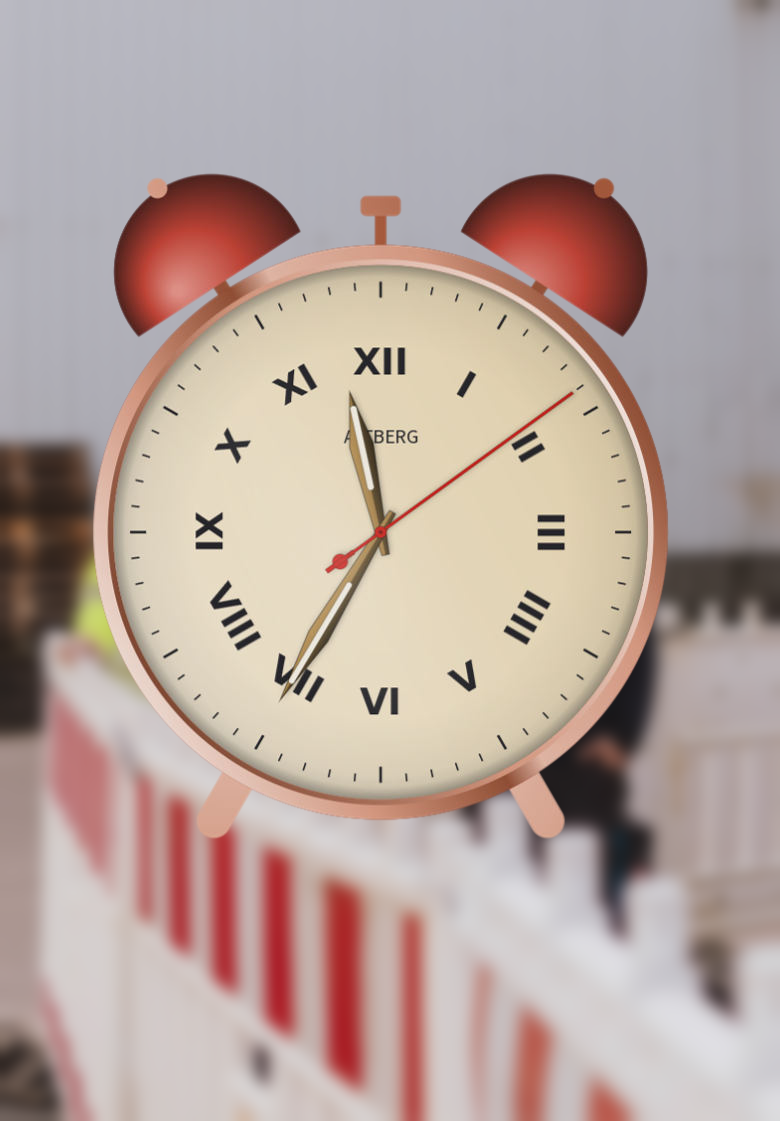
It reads **11:35:09**
